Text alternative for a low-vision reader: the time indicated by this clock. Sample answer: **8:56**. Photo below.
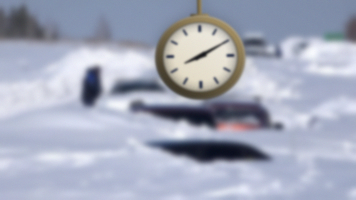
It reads **8:10**
